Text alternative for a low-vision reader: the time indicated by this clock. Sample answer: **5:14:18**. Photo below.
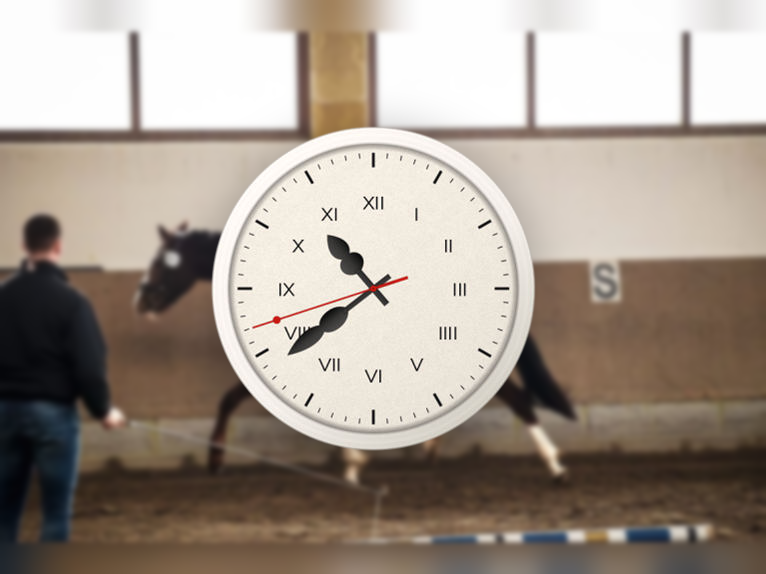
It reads **10:38:42**
